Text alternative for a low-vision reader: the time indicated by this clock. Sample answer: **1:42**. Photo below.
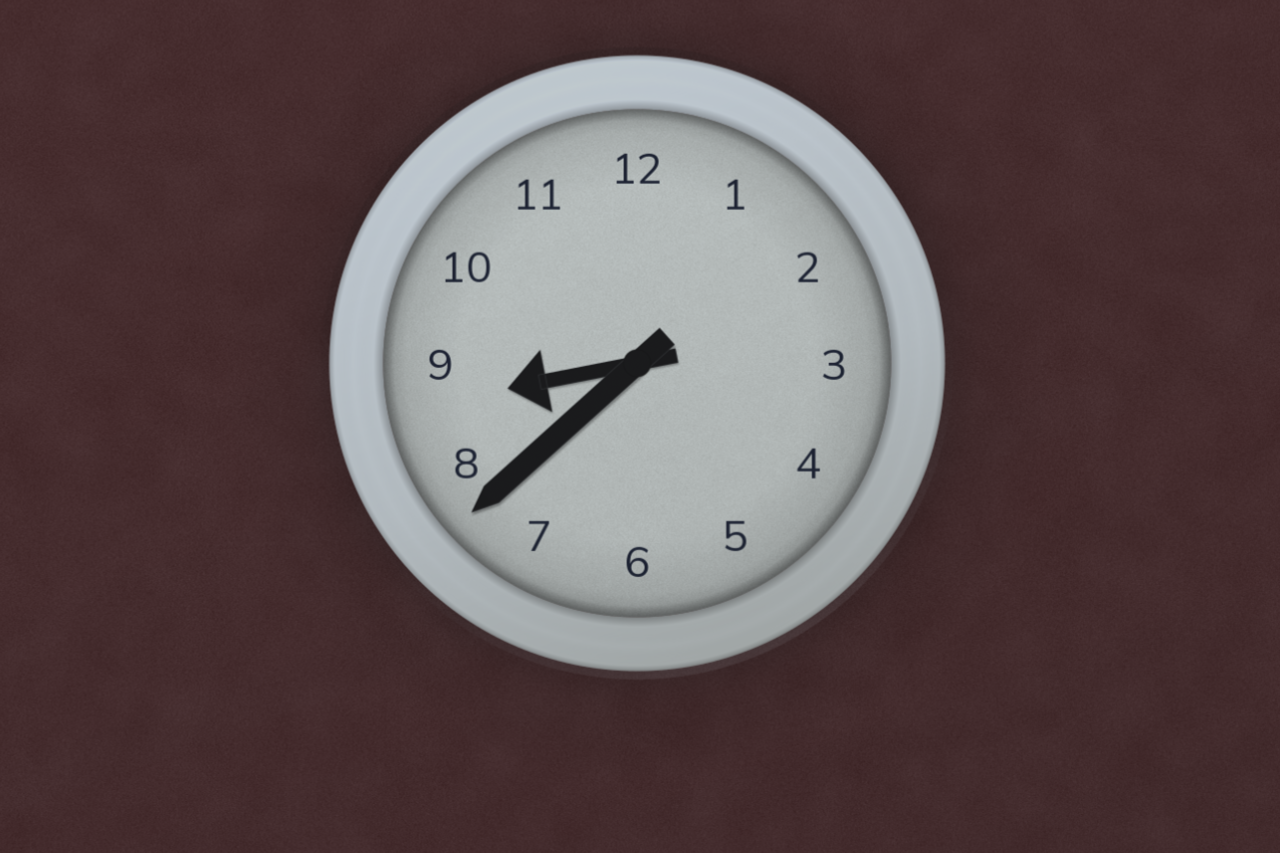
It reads **8:38**
